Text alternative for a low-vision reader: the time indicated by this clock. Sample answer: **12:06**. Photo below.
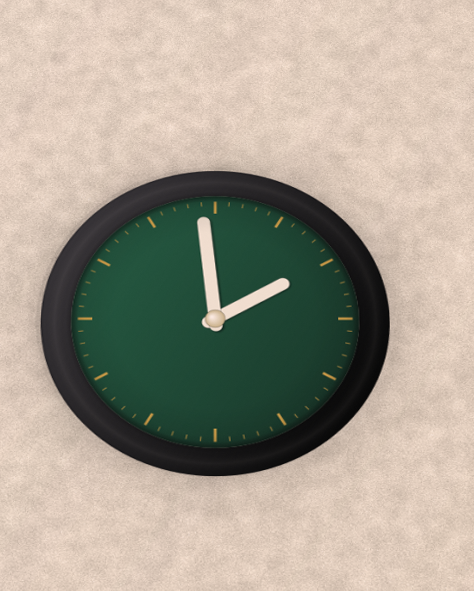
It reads **1:59**
